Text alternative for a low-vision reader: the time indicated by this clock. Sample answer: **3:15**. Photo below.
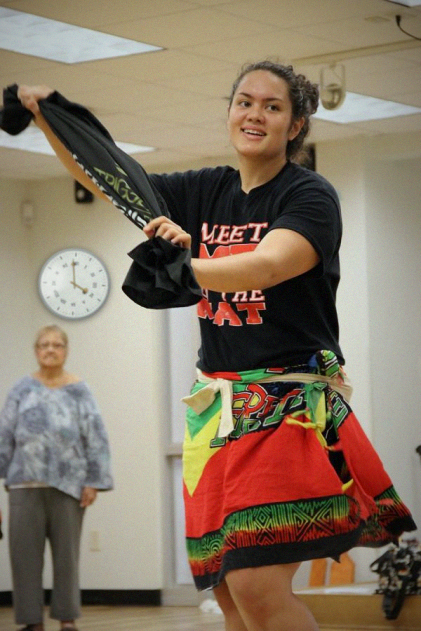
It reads **3:59**
